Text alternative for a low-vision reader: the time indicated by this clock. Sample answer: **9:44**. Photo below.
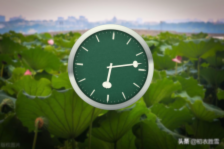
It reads **6:13**
